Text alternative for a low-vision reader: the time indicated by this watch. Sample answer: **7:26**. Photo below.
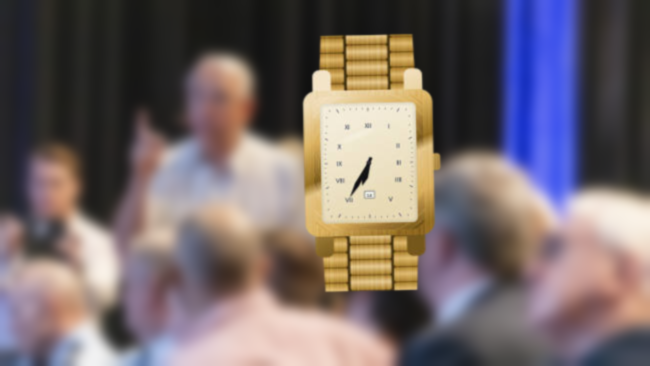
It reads **6:35**
